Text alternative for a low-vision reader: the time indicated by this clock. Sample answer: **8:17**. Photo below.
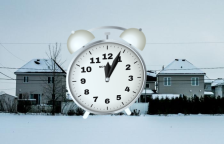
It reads **12:04**
